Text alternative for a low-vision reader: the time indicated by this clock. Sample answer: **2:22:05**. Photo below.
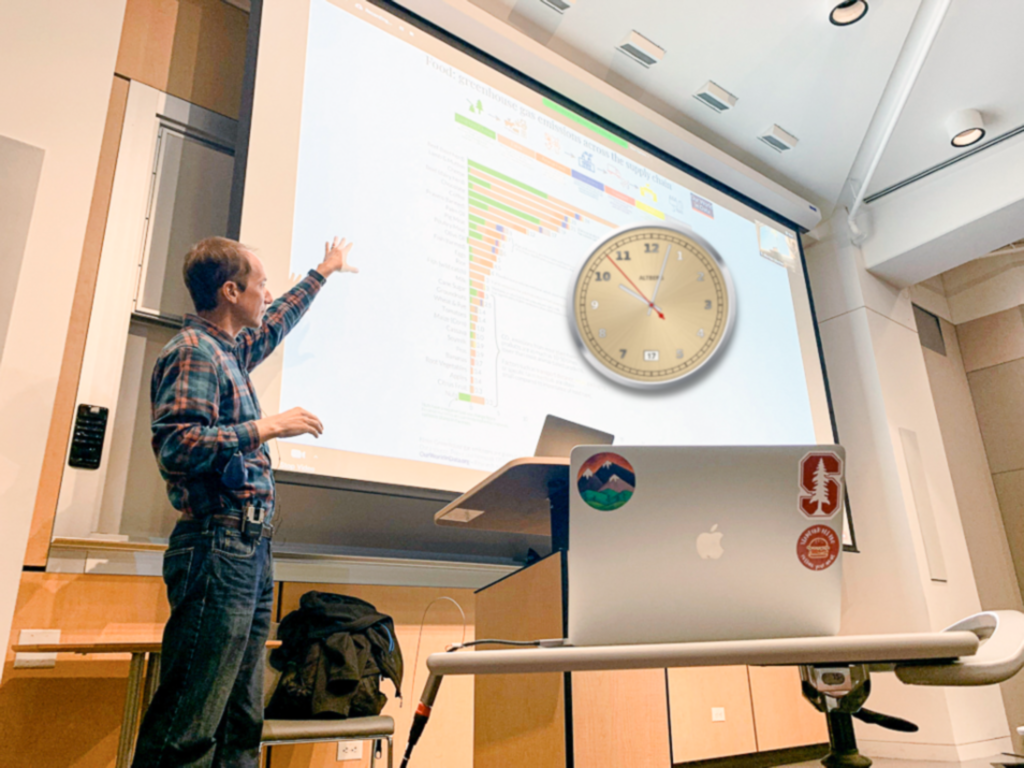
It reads **10:02:53**
